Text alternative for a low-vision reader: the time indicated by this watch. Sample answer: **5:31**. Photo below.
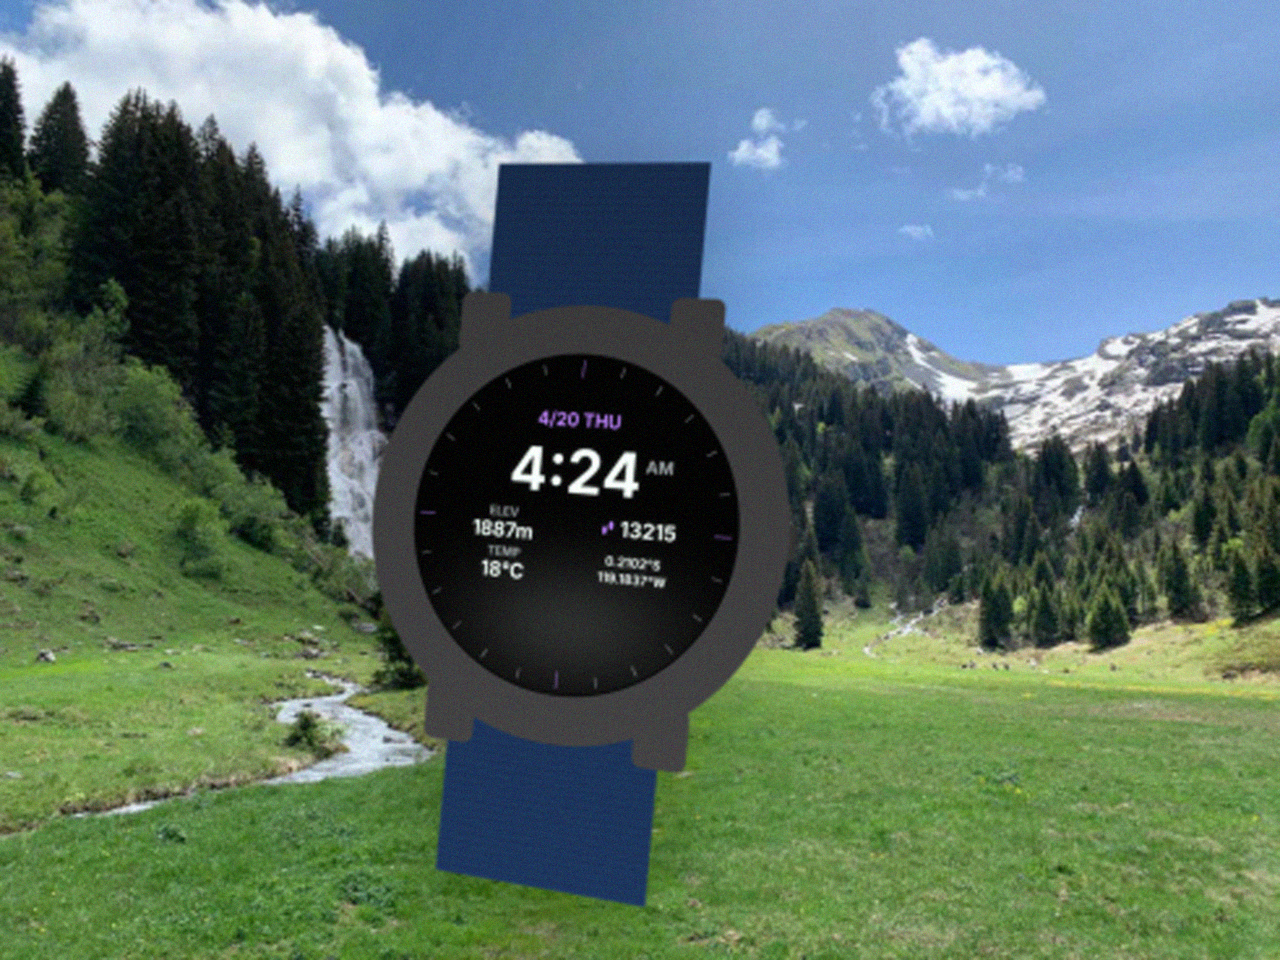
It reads **4:24**
